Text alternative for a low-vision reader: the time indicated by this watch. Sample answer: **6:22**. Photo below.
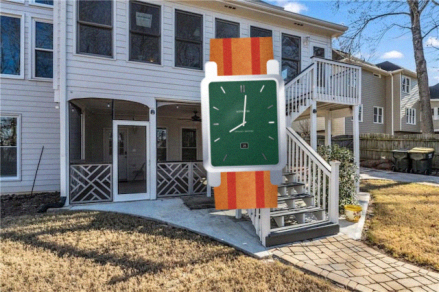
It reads **8:01**
